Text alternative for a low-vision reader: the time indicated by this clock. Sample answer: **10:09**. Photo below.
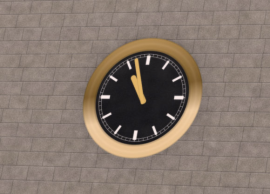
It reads **10:57**
